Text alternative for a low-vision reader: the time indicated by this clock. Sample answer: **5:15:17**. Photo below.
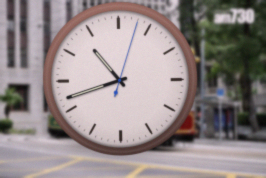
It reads **10:42:03**
